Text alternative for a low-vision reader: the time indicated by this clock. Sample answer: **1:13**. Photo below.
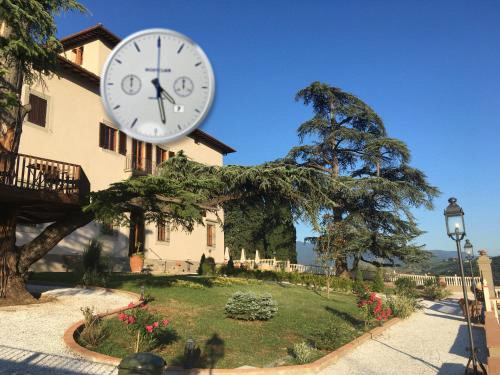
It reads **4:28**
